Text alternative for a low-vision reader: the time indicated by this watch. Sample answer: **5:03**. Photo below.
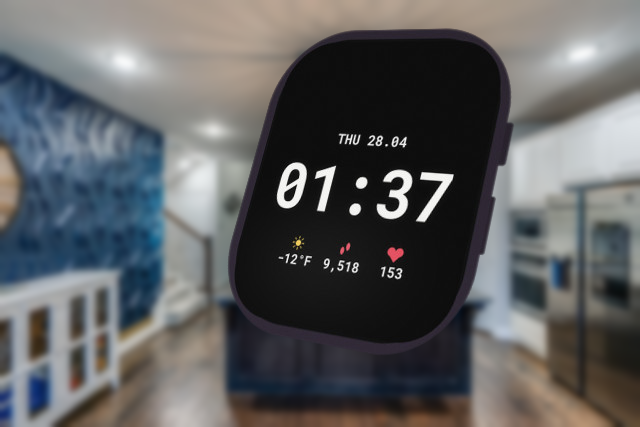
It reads **1:37**
